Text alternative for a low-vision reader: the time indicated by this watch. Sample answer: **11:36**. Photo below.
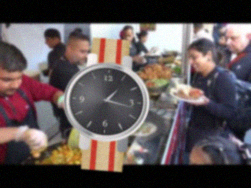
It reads **1:17**
